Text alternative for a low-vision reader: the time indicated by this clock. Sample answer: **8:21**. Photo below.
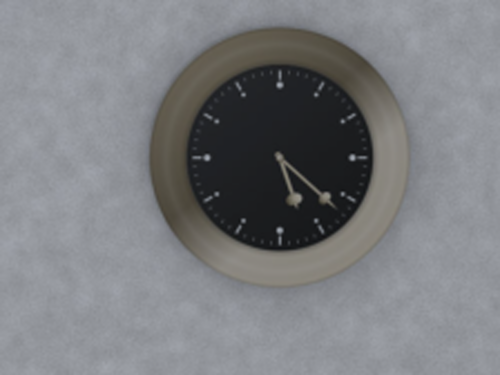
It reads **5:22**
